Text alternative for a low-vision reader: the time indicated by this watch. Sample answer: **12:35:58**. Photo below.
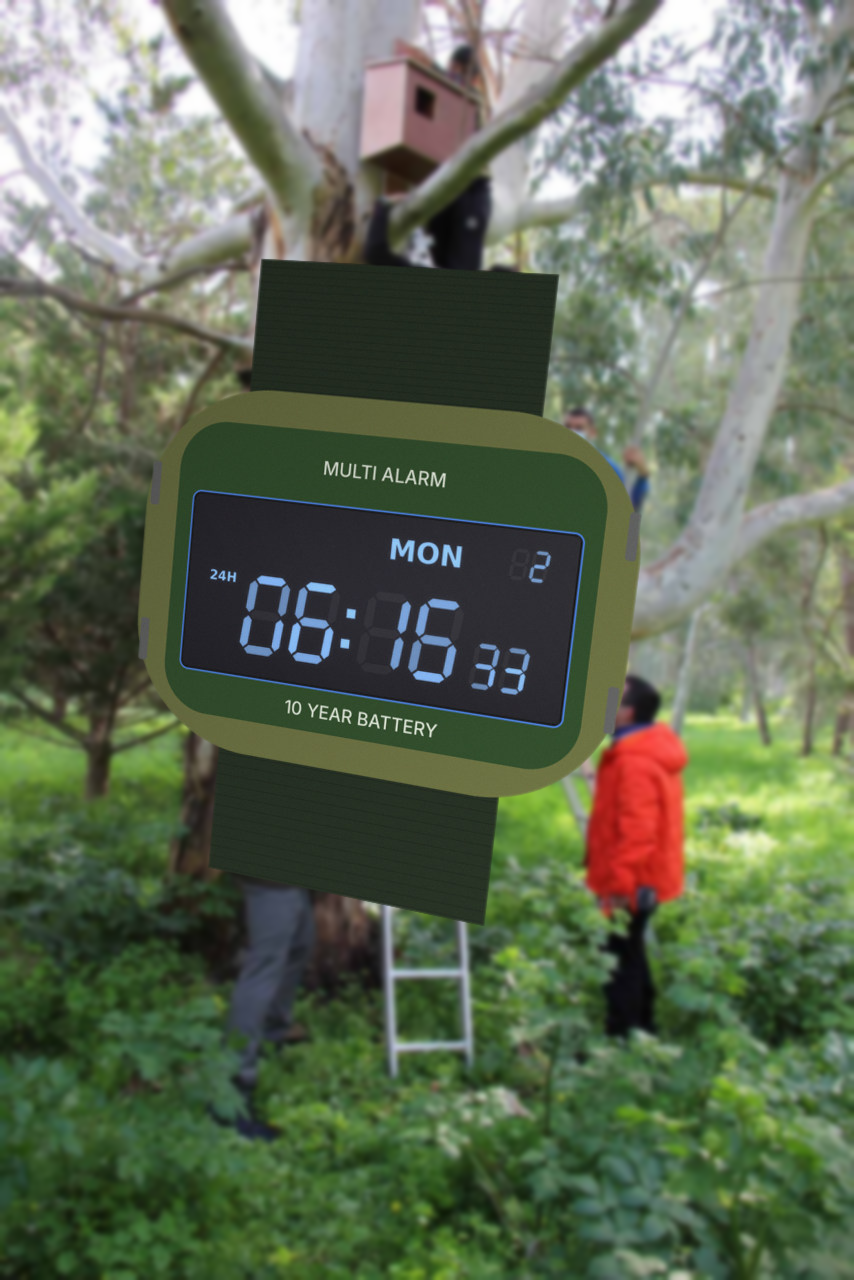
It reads **6:16:33**
